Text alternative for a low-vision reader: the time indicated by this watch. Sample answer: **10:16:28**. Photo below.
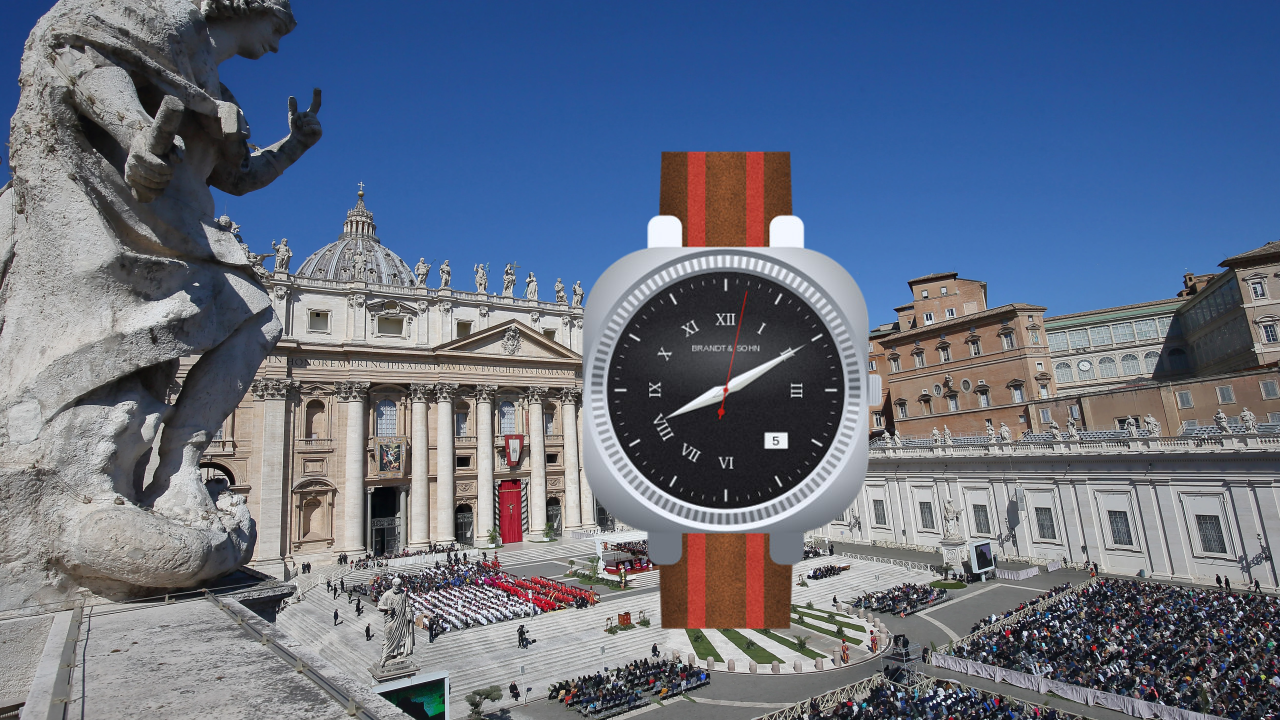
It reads **8:10:02**
